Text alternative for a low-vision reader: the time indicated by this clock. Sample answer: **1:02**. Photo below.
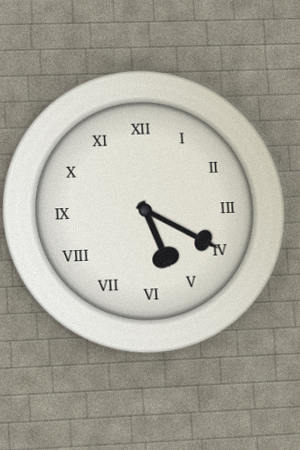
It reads **5:20**
